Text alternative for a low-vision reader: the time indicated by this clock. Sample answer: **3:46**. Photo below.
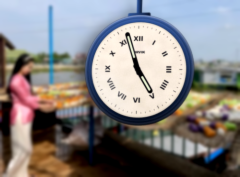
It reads **4:57**
